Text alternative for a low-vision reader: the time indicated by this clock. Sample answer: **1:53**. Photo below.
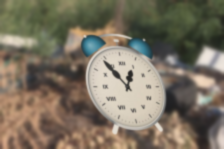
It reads **12:54**
